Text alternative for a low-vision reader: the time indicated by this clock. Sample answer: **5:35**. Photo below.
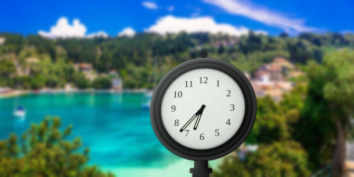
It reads **6:37**
